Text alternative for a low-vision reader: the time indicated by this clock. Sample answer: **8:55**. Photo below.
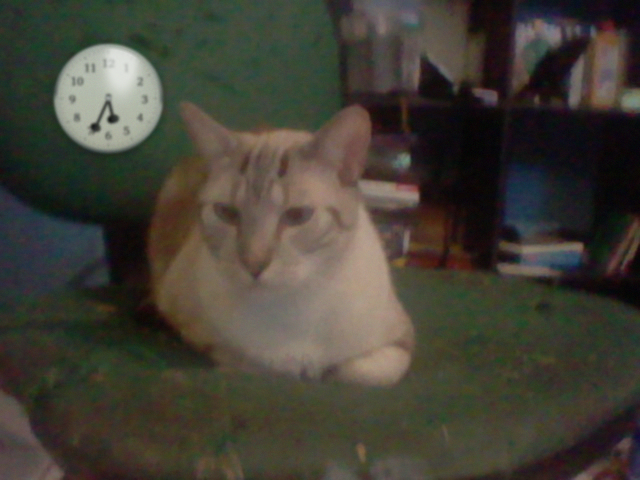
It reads **5:34**
